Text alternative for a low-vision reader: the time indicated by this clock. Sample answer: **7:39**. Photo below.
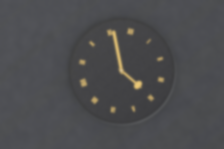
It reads **3:56**
